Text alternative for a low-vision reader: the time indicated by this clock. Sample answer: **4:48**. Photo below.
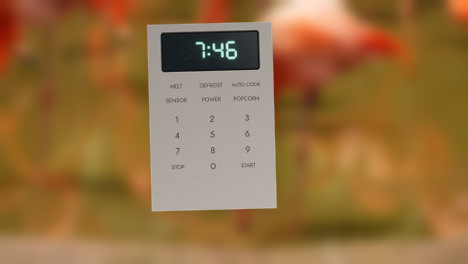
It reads **7:46**
